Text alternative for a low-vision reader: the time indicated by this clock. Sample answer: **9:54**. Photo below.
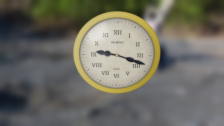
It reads **9:18**
